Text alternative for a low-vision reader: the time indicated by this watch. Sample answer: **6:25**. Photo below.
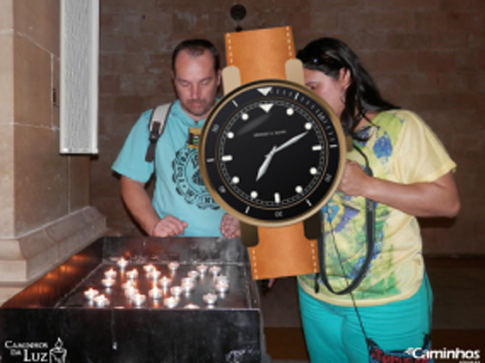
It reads **7:11**
